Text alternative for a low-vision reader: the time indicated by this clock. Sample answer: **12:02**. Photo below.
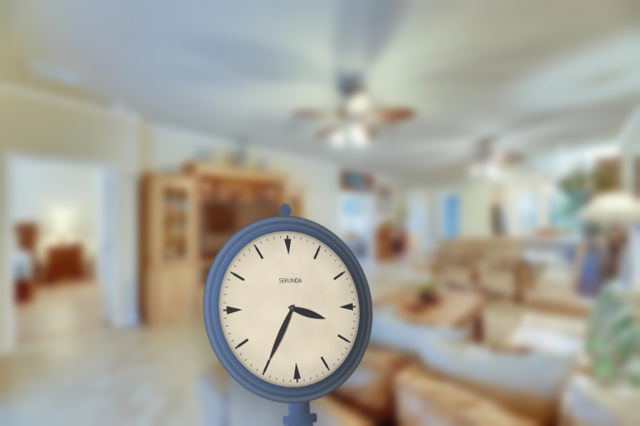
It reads **3:35**
